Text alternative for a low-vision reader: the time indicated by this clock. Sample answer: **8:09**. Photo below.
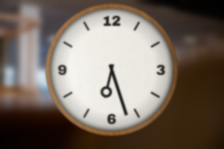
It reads **6:27**
